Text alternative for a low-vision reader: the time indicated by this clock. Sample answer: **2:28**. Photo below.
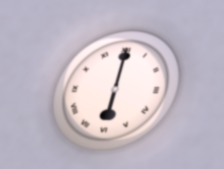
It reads **6:00**
